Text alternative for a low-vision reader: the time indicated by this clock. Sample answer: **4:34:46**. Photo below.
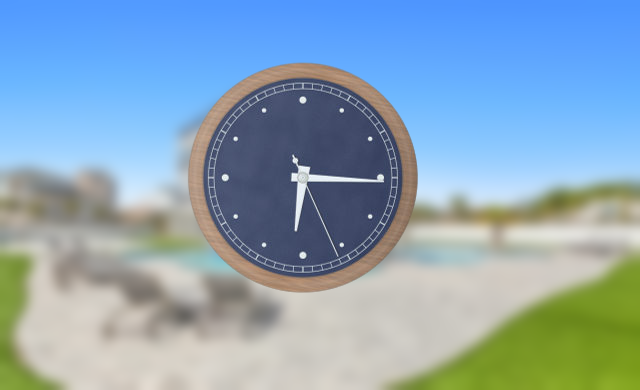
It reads **6:15:26**
